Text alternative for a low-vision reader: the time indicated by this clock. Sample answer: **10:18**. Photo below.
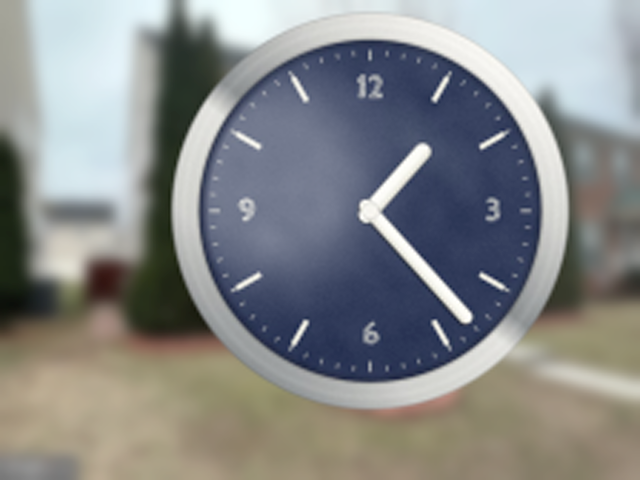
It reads **1:23**
